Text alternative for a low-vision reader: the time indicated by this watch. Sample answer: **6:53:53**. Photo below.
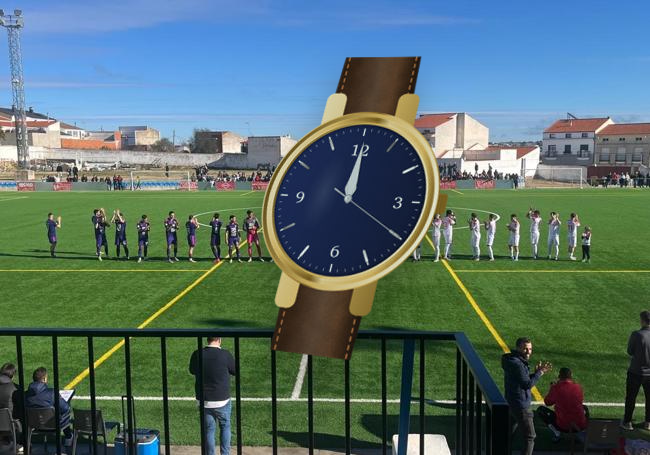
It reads **12:00:20**
